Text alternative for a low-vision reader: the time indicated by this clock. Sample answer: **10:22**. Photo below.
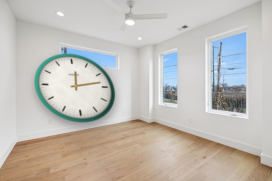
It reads **12:13**
